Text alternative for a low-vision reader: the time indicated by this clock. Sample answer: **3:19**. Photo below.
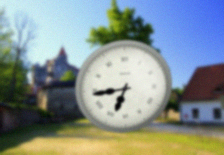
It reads **6:44**
